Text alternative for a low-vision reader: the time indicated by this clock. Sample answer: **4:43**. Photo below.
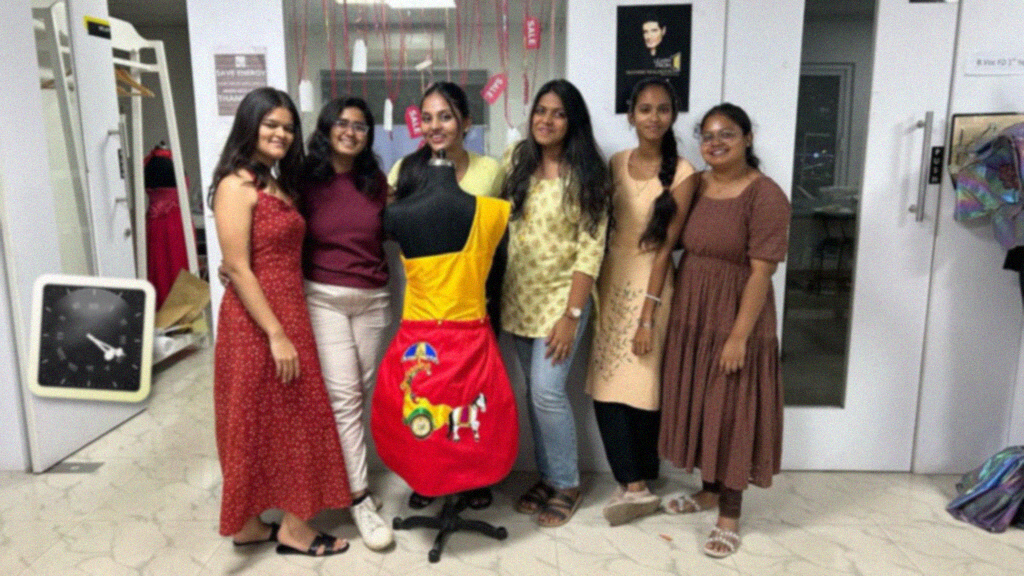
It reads **4:19**
